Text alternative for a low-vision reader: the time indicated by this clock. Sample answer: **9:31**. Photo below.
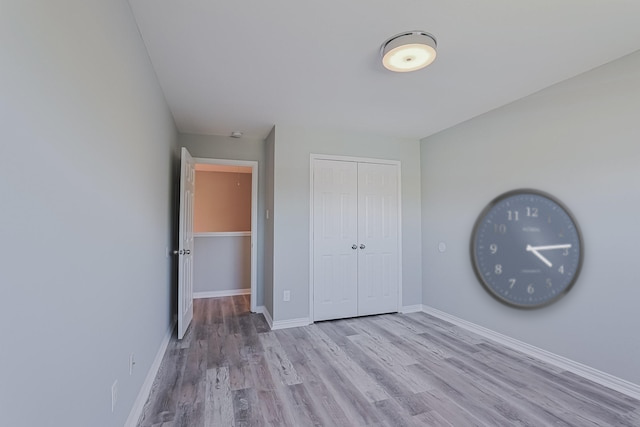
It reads **4:14**
